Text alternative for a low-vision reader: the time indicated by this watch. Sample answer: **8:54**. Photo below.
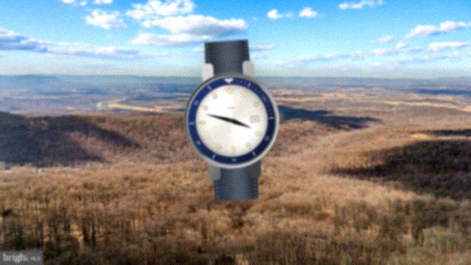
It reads **3:48**
